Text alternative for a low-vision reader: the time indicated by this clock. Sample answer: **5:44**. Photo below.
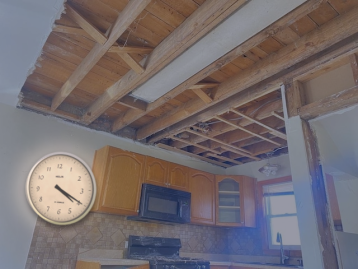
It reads **4:20**
